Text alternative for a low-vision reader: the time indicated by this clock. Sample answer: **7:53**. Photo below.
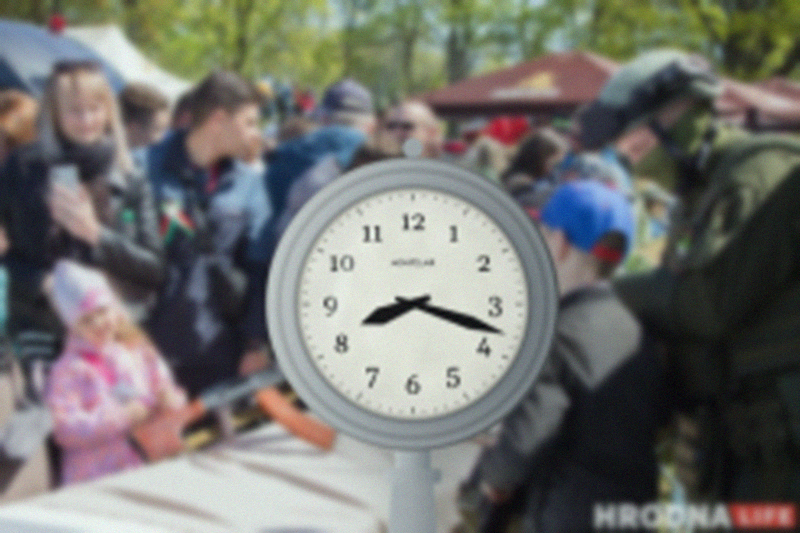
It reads **8:18**
